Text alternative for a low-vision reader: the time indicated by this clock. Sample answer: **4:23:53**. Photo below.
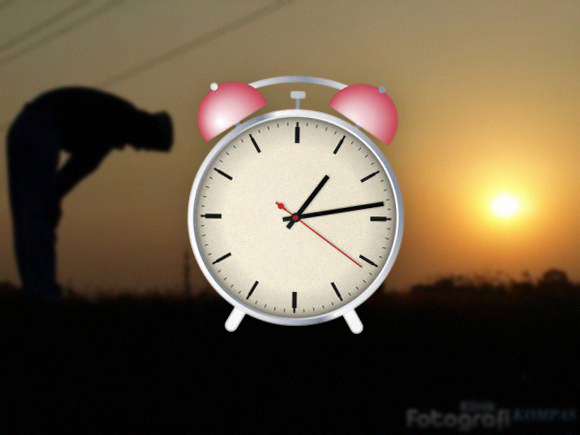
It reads **1:13:21**
